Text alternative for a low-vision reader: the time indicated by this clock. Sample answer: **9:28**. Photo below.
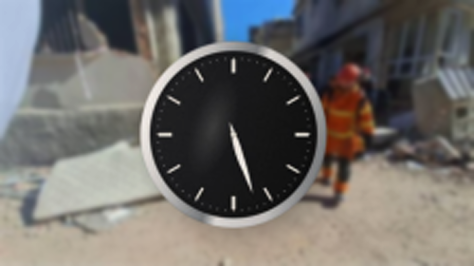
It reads **5:27**
